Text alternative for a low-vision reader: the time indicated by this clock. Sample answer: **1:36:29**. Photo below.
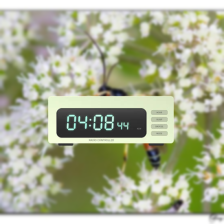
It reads **4:08:44**
